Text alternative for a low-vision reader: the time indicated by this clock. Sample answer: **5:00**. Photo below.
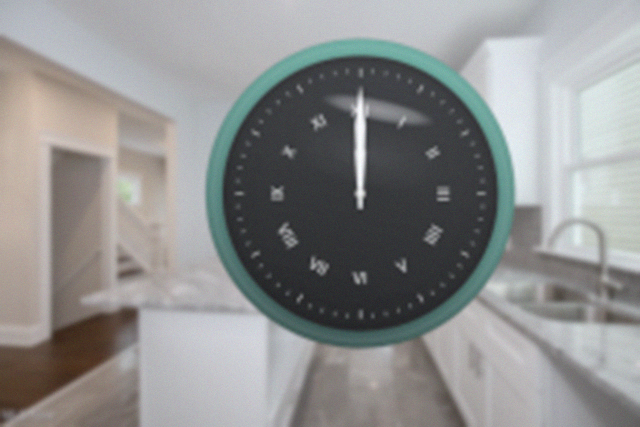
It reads **12:00**
